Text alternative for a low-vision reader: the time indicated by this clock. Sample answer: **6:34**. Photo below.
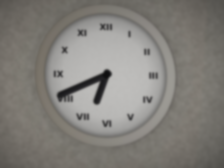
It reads **6:41**
